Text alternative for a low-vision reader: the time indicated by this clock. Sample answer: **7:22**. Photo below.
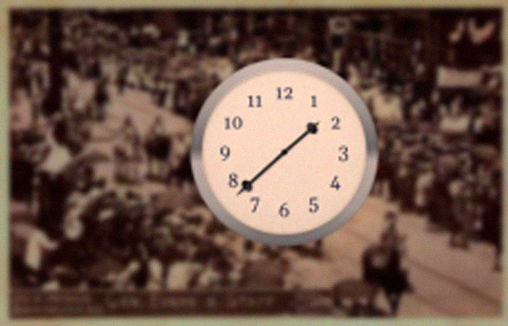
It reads **1:38**
